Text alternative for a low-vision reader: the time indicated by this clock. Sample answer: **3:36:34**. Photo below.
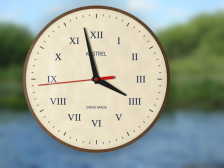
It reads **3:57:44**
